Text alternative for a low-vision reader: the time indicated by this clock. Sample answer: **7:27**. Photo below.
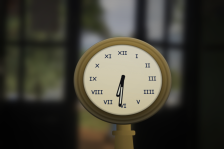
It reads **6:31**
